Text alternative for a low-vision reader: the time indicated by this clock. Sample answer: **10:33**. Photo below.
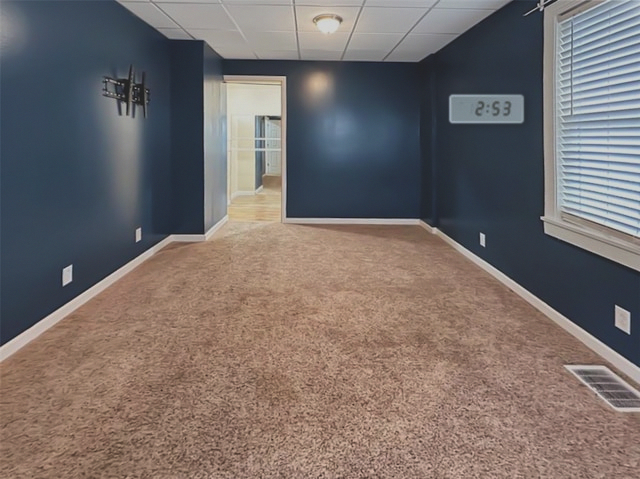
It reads **2:53**
